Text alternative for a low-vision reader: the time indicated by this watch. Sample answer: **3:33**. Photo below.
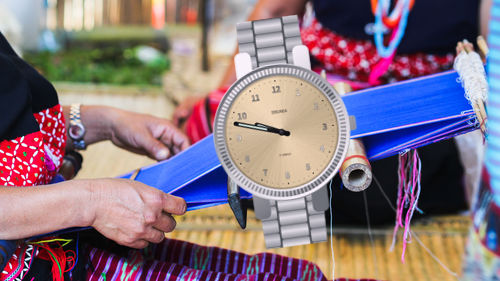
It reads **9:48**
